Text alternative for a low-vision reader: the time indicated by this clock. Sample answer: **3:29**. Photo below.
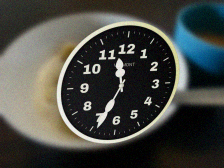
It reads **11:34**
